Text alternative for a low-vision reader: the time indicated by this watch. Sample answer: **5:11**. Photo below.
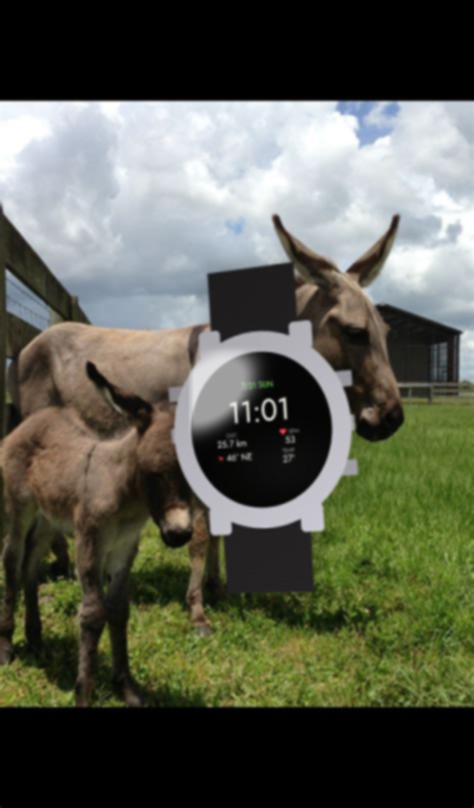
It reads **11:01**
